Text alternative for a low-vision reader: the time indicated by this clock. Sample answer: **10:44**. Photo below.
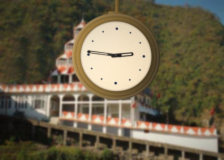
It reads **2:46**
